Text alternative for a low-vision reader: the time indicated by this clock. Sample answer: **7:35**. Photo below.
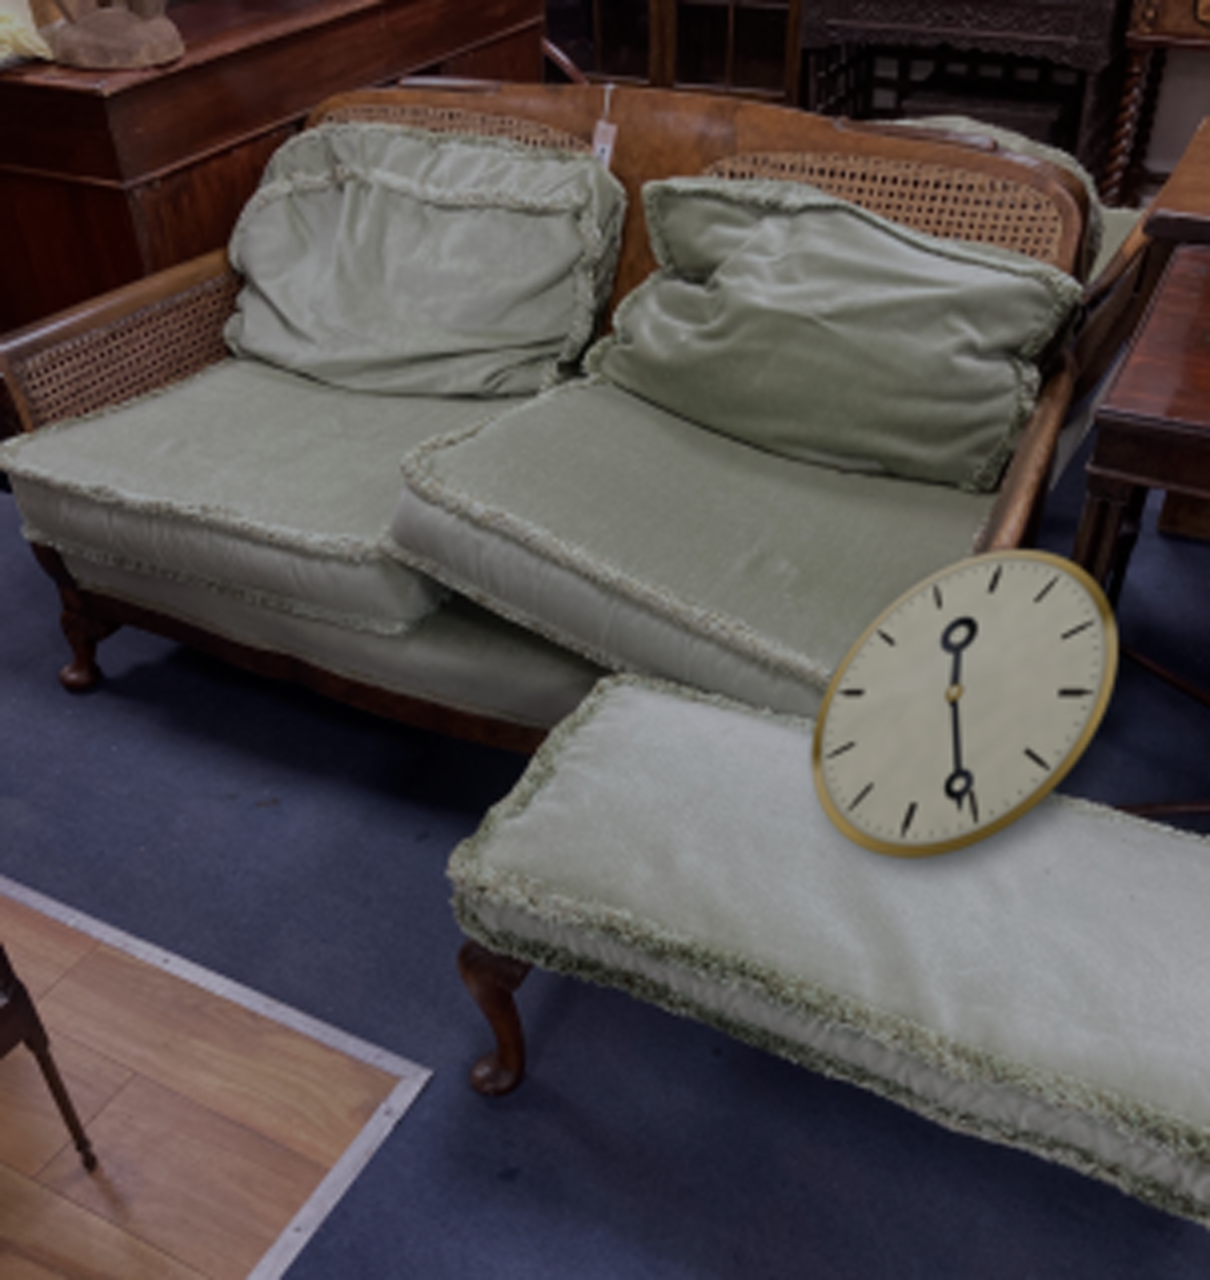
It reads **11:26**
